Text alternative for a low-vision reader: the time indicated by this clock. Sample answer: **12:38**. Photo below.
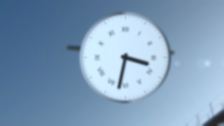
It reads **3:32**
